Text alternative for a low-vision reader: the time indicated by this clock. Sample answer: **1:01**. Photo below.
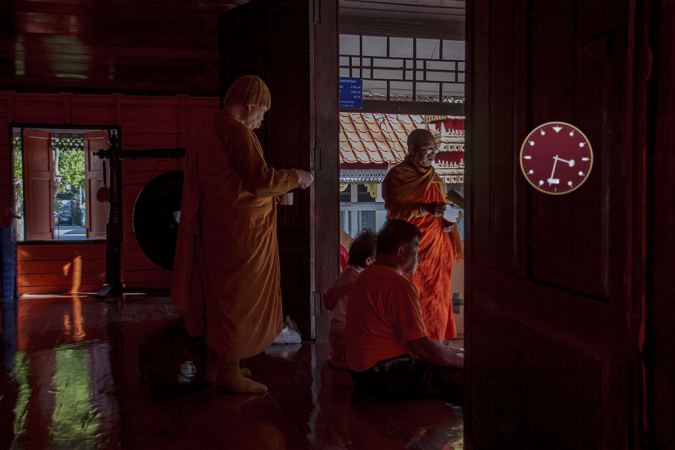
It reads **3:32**
